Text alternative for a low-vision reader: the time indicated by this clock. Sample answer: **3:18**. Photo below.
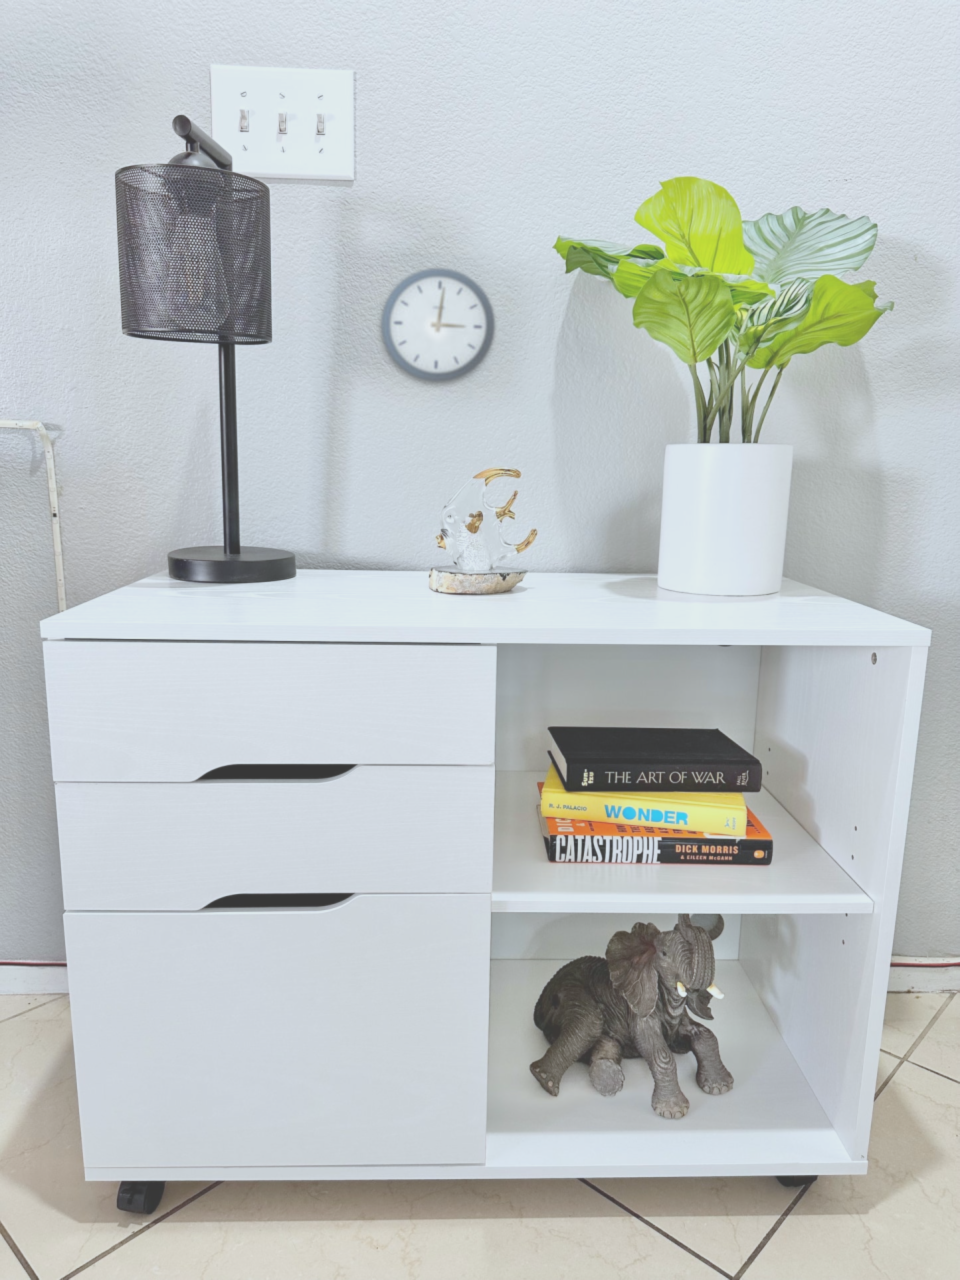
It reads **3:01**
